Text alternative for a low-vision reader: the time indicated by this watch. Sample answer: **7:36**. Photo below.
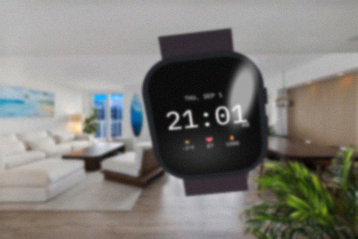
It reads **21:01**
